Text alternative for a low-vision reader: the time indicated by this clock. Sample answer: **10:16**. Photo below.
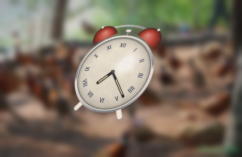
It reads **7:23**
